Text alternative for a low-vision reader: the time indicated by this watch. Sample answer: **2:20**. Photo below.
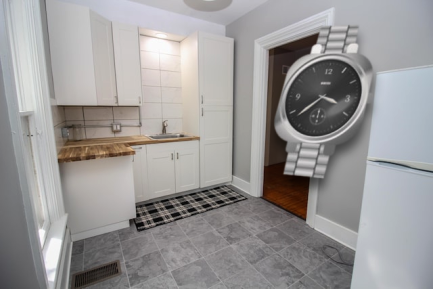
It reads **3:38**
